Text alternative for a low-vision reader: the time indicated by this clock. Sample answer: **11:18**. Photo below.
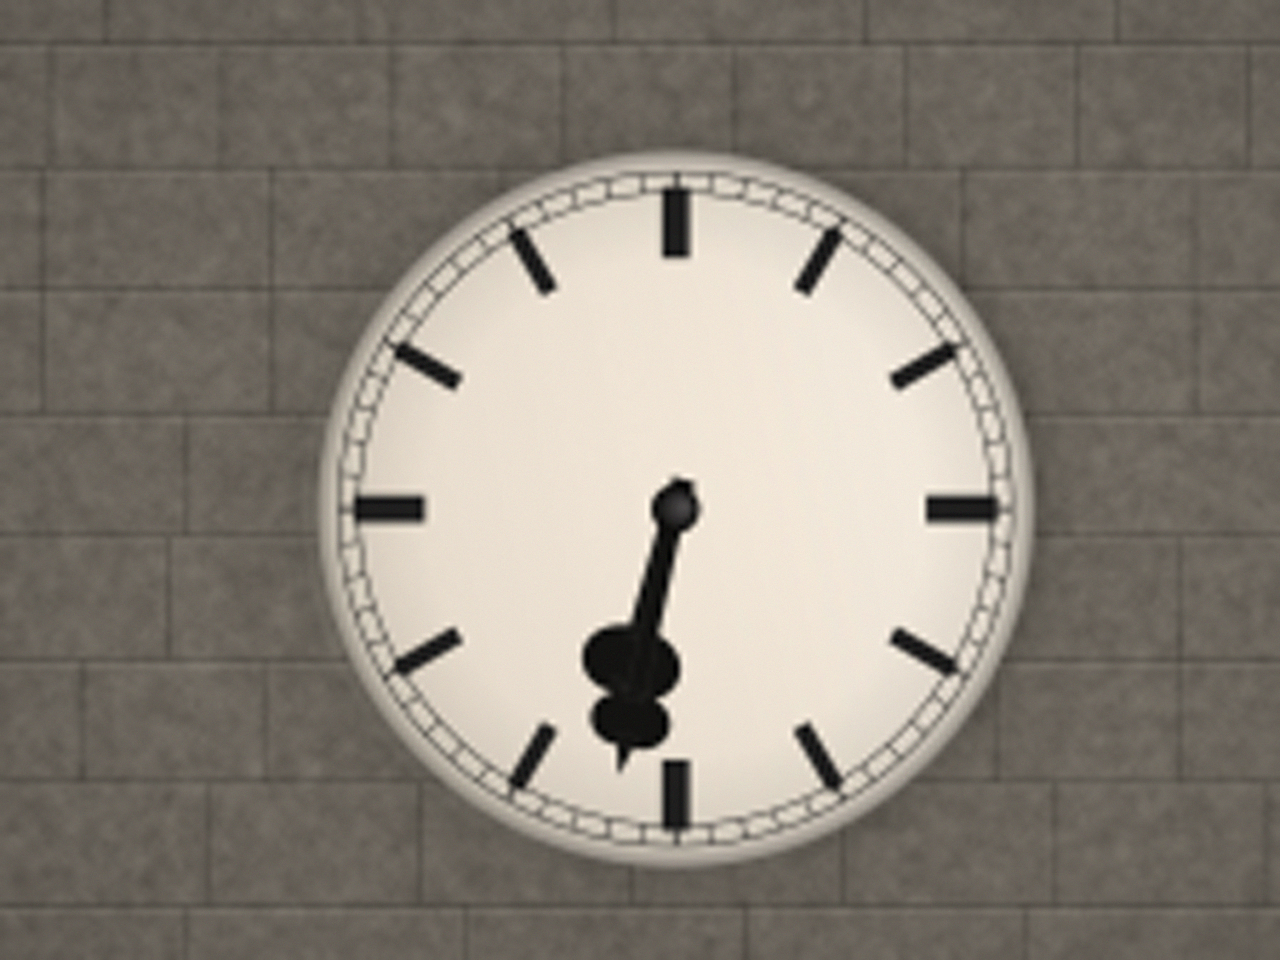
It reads **6:32**
